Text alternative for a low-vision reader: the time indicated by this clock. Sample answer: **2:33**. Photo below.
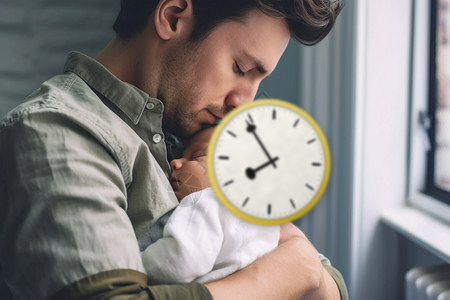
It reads **7:54**
